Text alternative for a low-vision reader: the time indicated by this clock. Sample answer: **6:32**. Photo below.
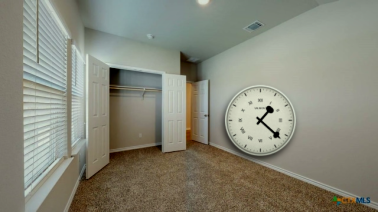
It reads **1:22**
